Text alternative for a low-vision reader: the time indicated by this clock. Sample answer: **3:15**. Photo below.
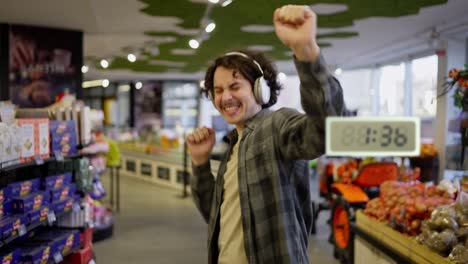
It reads **1:36**
